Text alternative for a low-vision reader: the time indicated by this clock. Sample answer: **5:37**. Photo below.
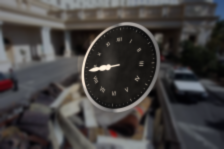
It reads **8:44**
